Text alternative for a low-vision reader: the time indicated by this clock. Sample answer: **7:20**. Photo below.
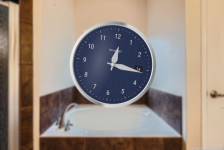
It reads **12:16**
